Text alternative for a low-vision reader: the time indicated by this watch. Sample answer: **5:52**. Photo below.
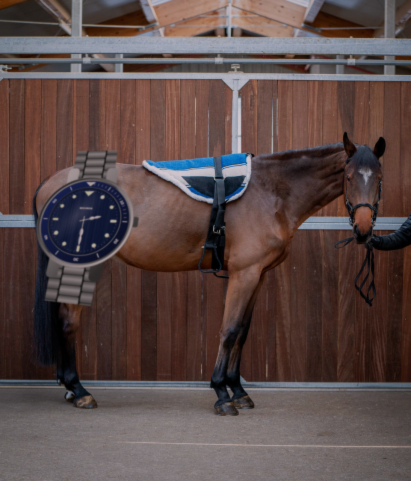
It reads **2:30**
